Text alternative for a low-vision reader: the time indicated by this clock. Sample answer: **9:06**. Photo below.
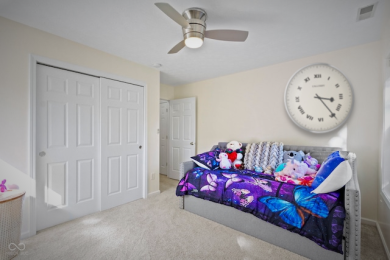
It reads **3:24**
